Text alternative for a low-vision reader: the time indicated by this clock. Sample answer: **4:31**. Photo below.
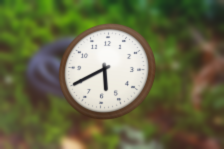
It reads **5:40**
